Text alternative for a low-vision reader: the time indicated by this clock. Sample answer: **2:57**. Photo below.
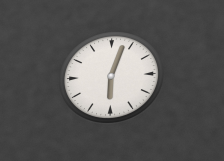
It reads **6:03**
